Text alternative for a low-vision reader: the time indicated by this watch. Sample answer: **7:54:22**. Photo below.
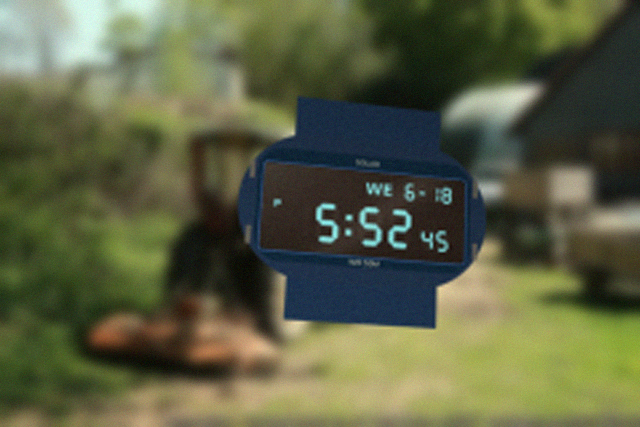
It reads **5:52:45**
